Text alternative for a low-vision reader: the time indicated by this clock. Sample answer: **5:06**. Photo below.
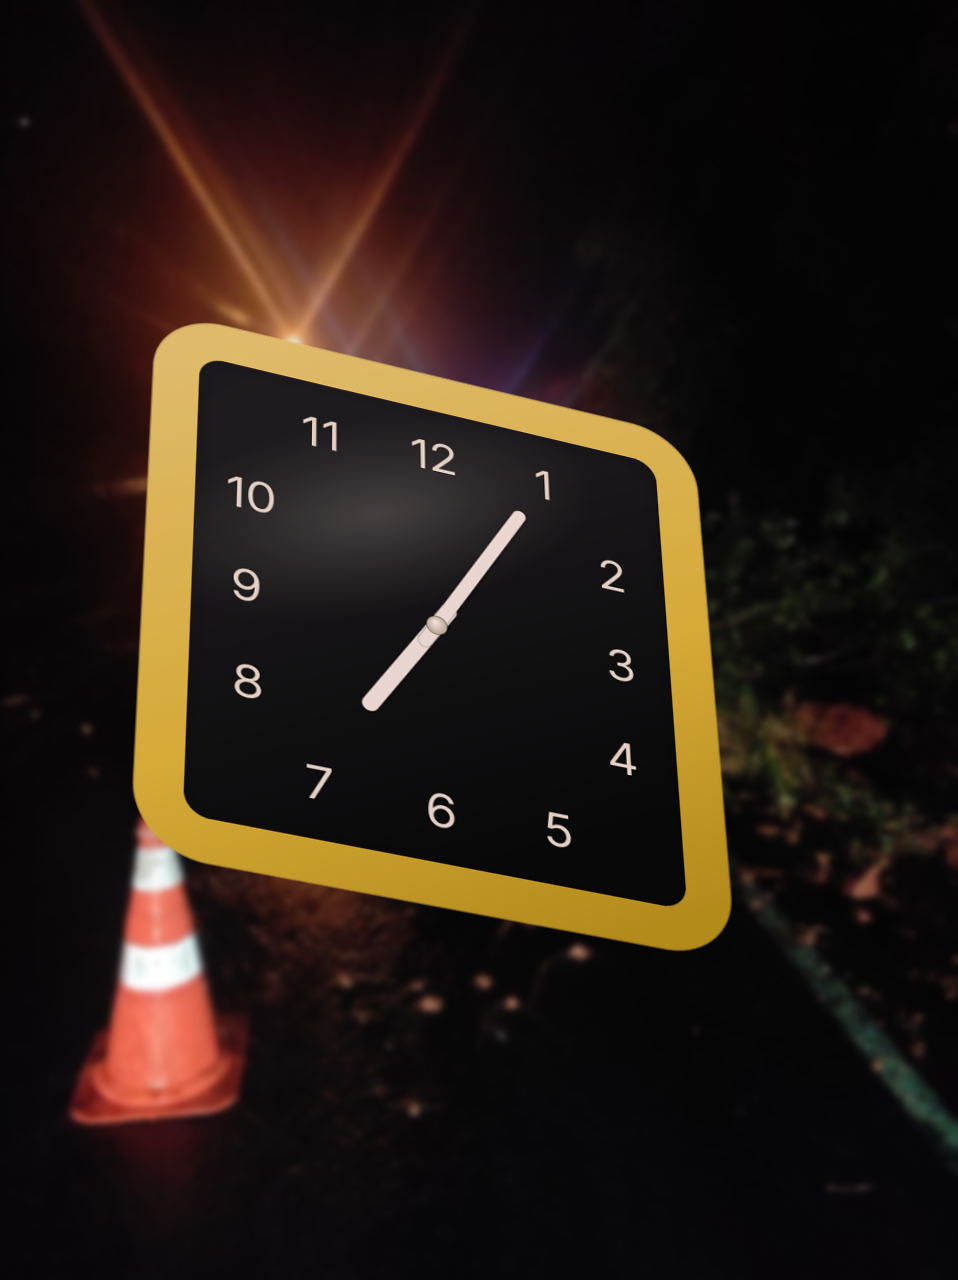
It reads **7:05**
